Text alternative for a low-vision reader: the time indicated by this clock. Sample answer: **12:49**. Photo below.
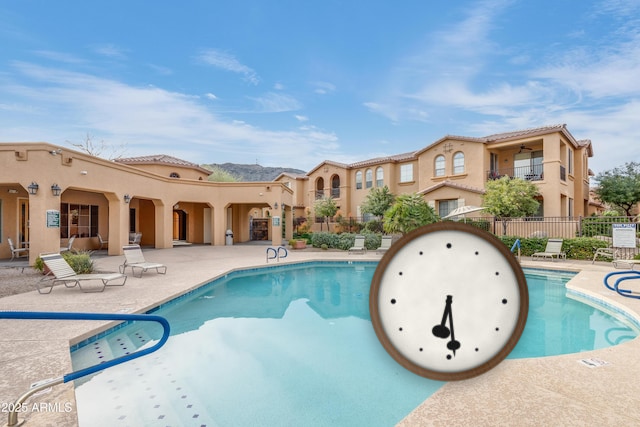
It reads **6:29**
